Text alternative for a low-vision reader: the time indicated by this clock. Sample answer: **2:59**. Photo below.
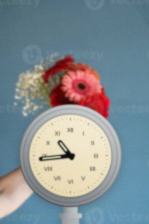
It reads **10:44**
